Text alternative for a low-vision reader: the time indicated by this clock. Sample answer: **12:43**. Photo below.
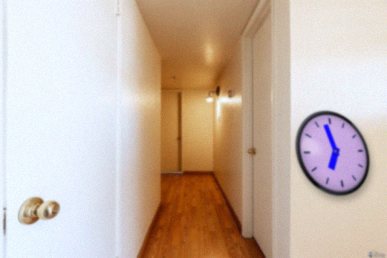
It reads **6:58**
